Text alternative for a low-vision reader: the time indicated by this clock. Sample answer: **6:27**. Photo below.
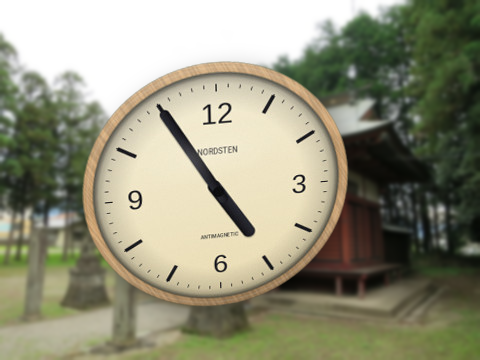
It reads **4:55**
